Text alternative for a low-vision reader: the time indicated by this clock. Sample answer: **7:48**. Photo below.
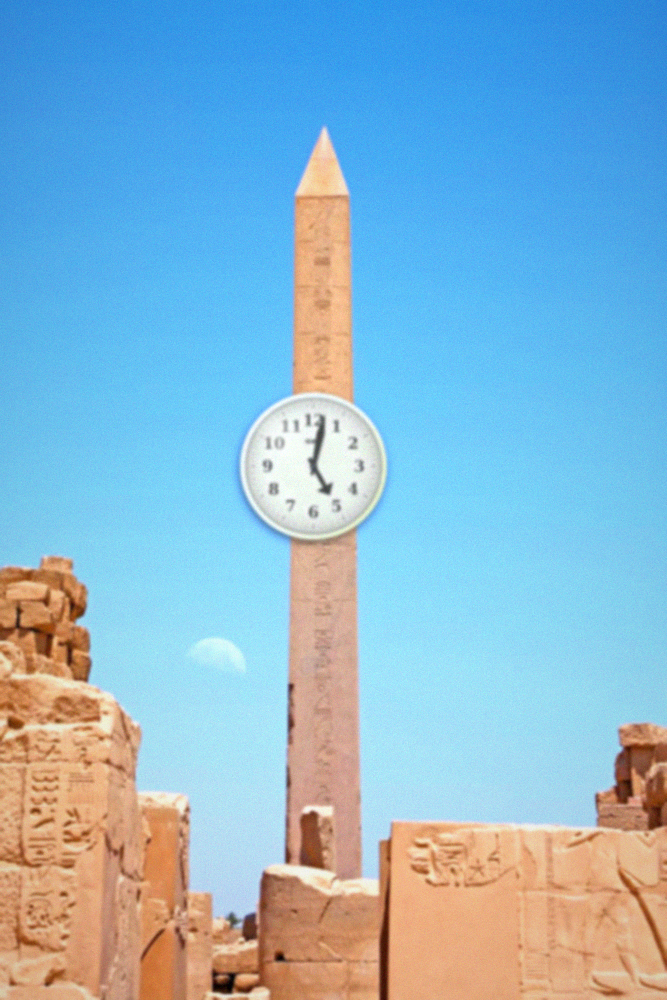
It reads **5:02**
